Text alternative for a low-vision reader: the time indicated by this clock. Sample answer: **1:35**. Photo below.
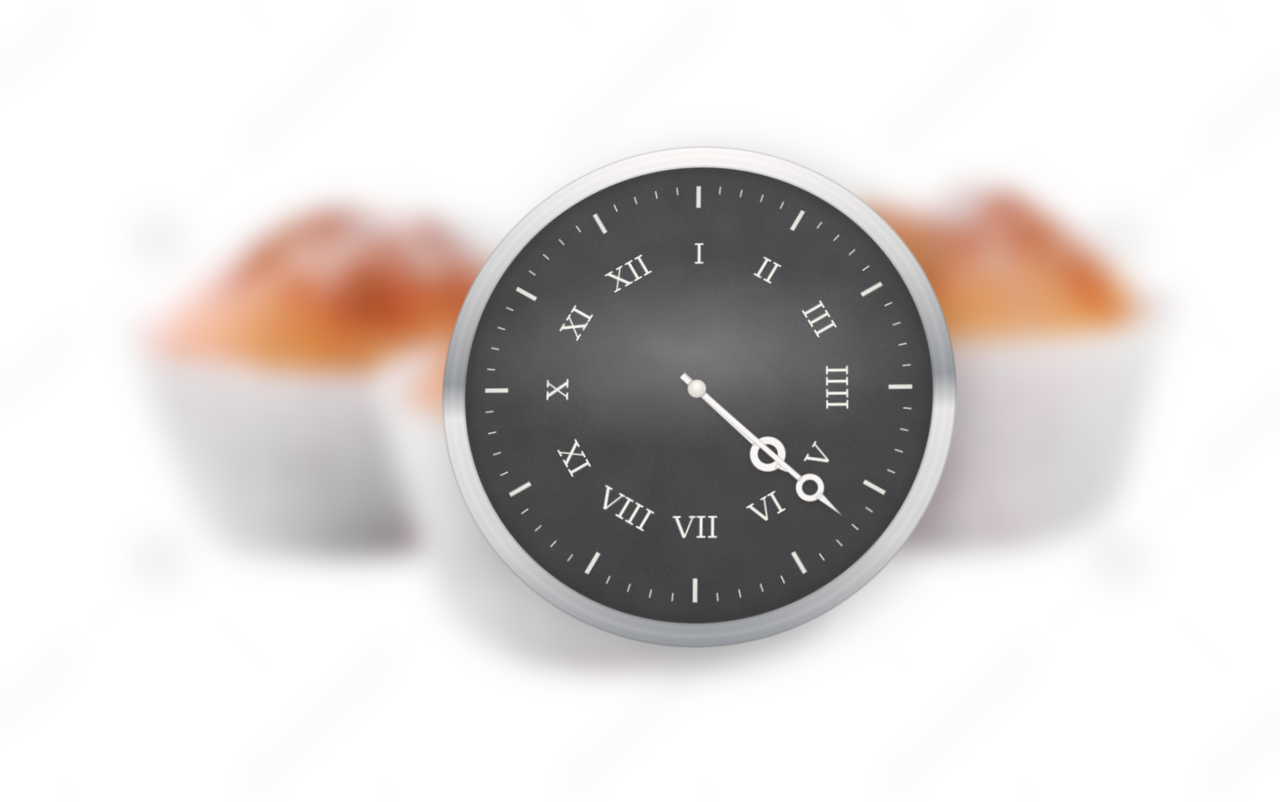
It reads **5:27**
